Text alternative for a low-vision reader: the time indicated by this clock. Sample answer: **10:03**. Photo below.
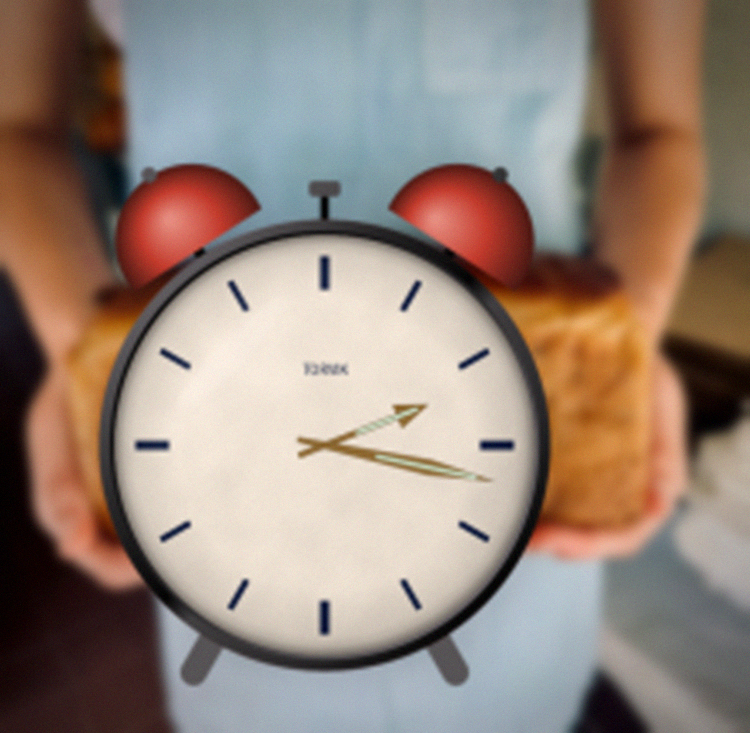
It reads **2:17**
